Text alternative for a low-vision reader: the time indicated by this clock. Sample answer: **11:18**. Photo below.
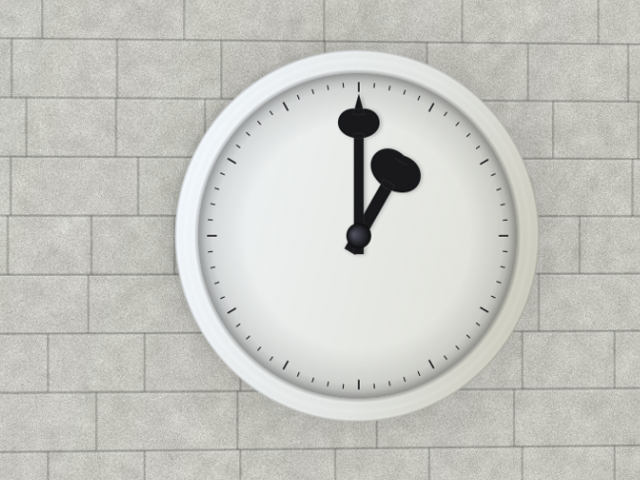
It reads **1:00**
